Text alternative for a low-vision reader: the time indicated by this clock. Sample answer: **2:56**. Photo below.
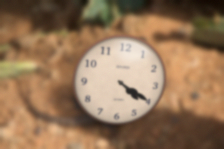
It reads **4:20**
